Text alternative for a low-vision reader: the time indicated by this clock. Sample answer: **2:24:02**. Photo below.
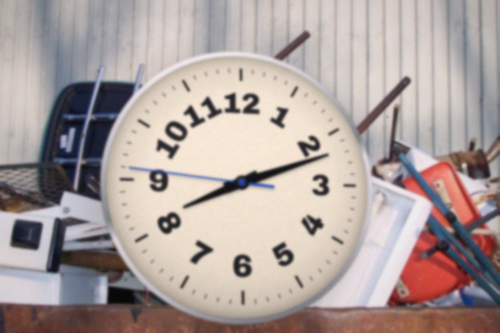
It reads **8:11:46**
